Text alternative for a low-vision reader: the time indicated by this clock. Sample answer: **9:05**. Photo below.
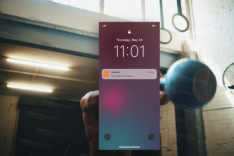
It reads **11:01**
